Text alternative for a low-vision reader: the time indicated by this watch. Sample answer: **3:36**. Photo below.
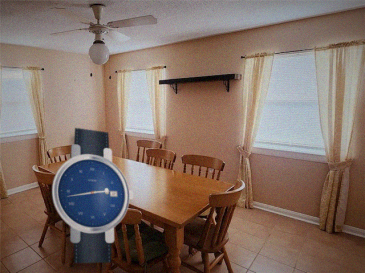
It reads **2:43**
